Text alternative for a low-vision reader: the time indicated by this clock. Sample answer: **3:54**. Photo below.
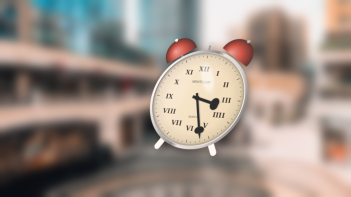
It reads **3:27**
